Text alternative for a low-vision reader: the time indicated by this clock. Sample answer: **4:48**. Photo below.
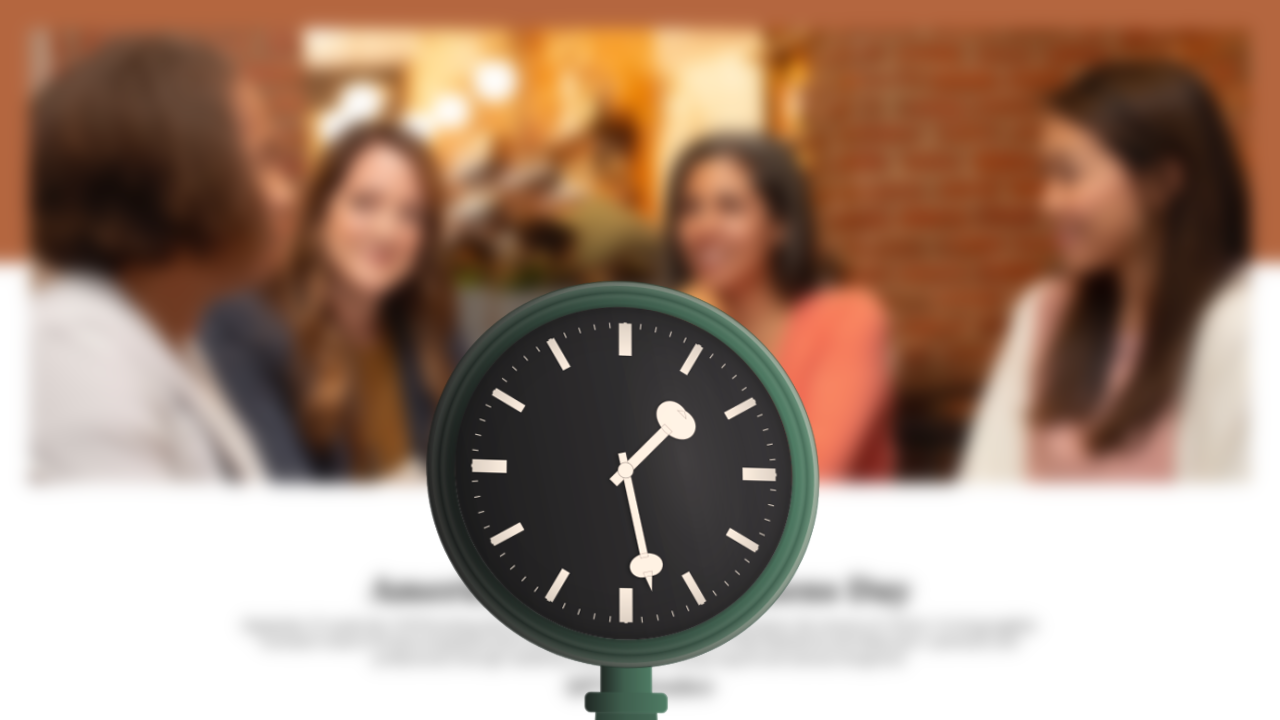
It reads **1:28**
